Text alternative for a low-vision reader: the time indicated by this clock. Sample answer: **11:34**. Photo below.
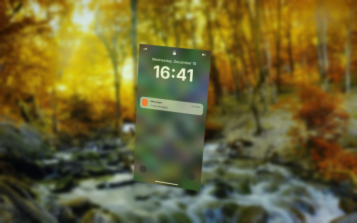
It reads **16:41**
